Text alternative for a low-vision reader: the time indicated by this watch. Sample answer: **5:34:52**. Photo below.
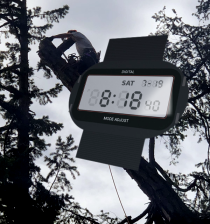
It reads **8:18:40**
